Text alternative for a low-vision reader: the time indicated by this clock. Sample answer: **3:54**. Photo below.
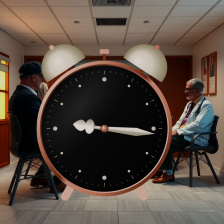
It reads **9:16**
